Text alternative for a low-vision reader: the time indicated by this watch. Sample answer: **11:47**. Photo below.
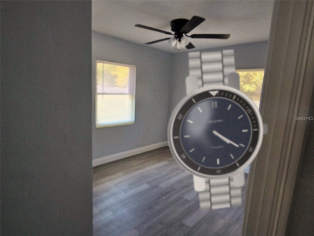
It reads **4:21**
